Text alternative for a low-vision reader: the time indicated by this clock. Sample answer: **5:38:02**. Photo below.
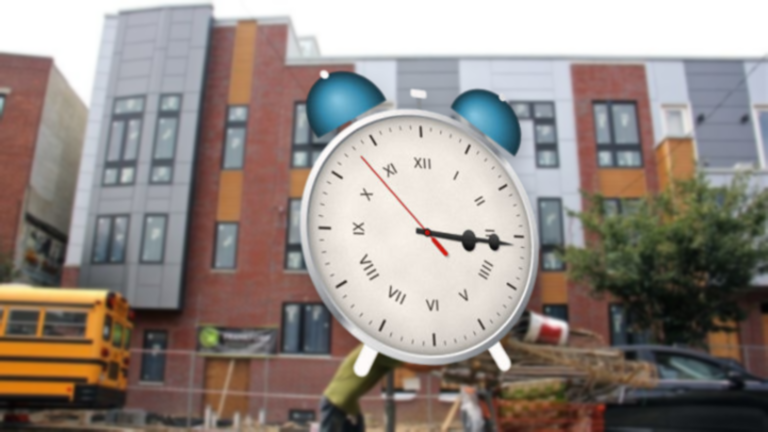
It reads **3:15:53**
